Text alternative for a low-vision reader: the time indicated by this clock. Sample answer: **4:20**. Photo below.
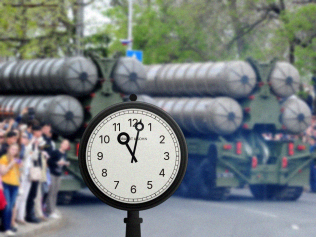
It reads **11:02**
